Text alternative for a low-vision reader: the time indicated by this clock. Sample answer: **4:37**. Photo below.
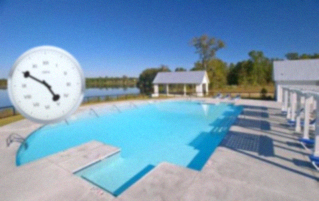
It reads **4:50**
